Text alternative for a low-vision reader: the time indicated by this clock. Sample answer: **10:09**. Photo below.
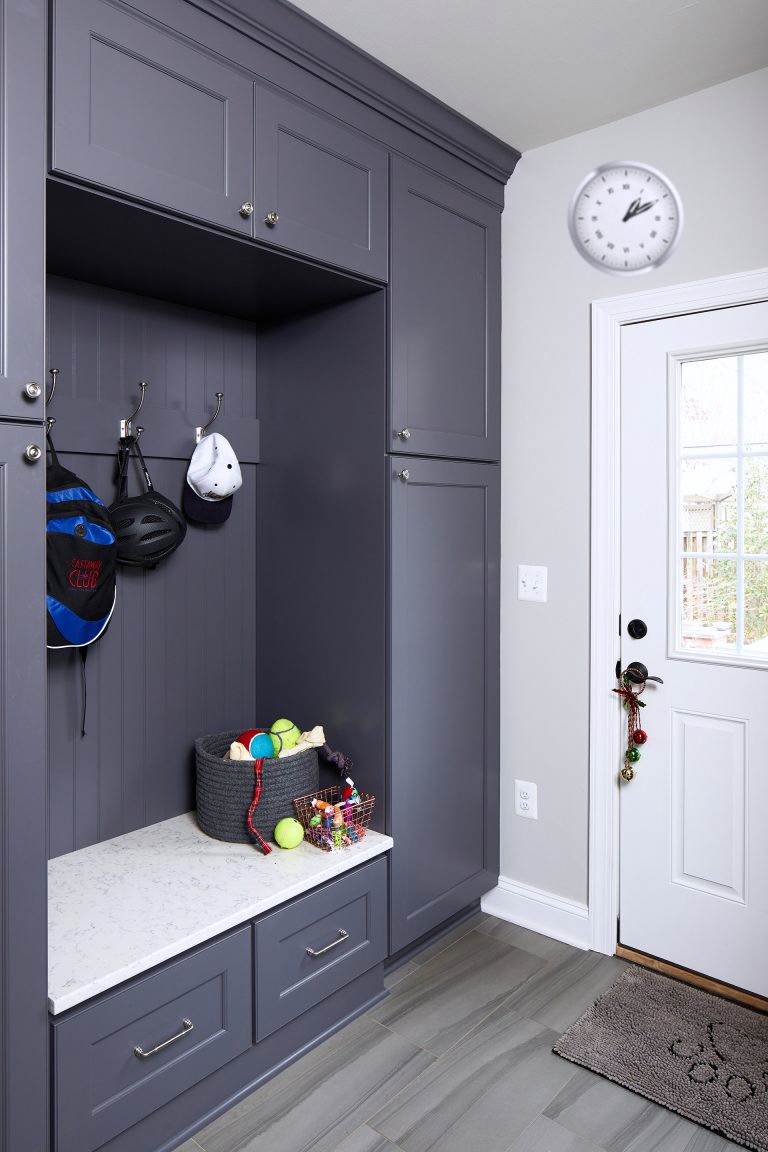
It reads **1:10**
